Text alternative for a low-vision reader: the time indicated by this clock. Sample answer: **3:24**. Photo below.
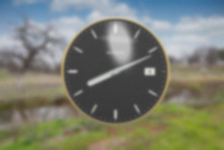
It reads **8:11**
